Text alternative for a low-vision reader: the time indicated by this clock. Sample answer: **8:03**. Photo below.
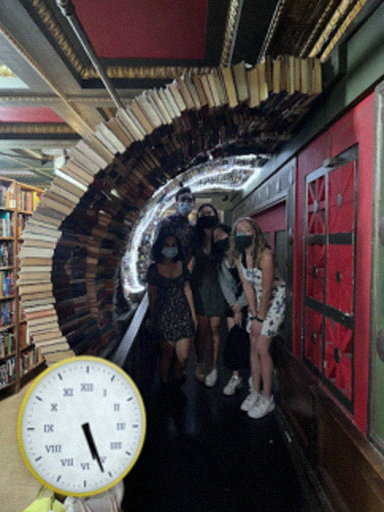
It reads **5:26**
